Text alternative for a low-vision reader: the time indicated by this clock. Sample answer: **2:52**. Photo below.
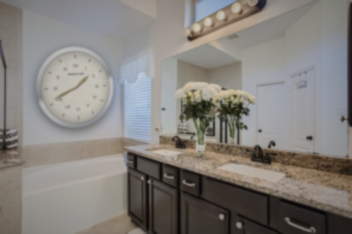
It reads **1:41**
